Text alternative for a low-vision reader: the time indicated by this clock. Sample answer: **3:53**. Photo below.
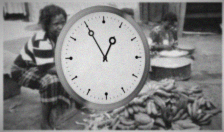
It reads **12:55**
